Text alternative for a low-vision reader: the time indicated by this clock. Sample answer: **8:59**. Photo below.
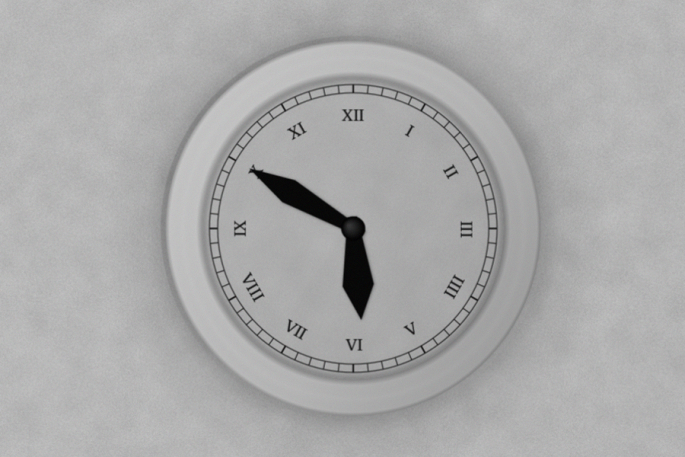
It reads **5:50**
